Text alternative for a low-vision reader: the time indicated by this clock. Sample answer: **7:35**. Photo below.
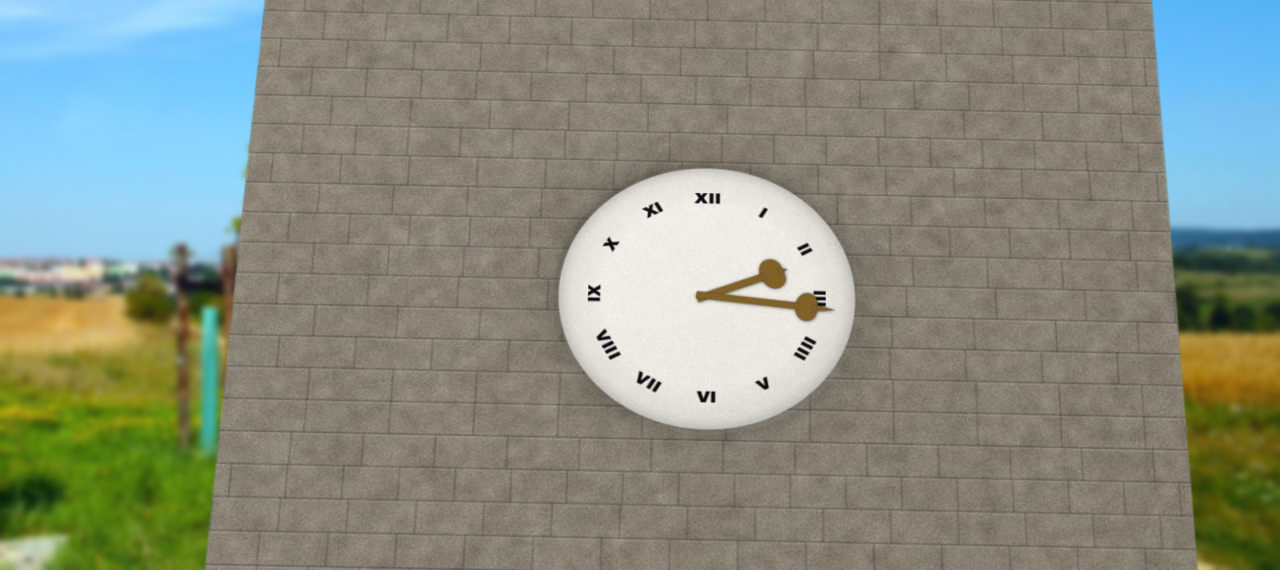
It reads **2:16**
